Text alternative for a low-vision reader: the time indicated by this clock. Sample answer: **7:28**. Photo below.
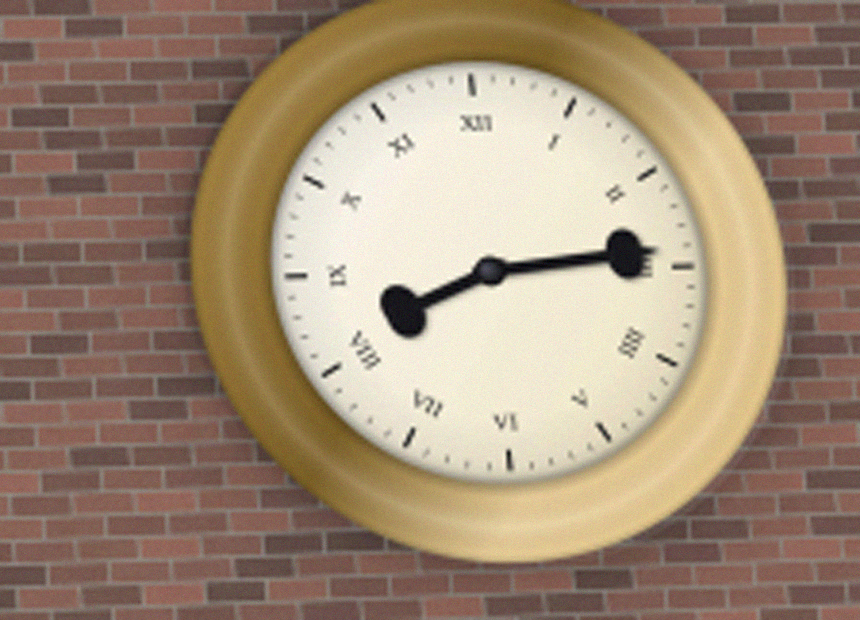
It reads **8:14**
